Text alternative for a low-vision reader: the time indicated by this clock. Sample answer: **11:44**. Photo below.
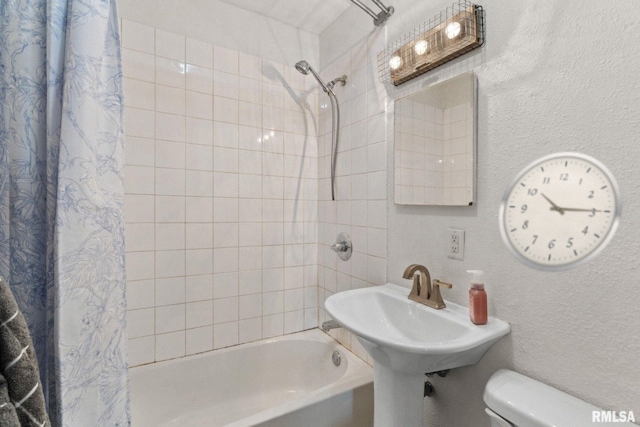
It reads **10:15**
